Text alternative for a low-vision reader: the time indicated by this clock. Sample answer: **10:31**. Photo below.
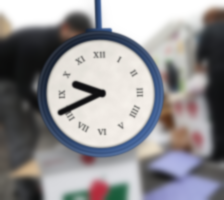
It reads **9:41**
